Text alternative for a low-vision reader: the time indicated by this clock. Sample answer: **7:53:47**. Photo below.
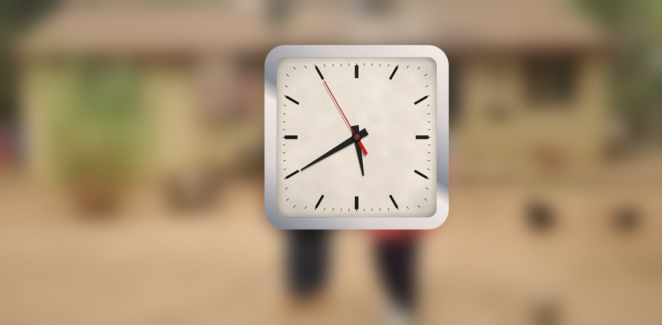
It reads **5:39:55**
